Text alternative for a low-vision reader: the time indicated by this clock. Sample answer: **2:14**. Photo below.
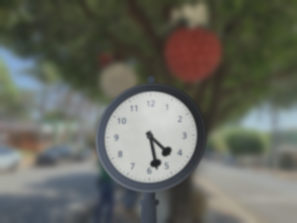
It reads **4:28**
